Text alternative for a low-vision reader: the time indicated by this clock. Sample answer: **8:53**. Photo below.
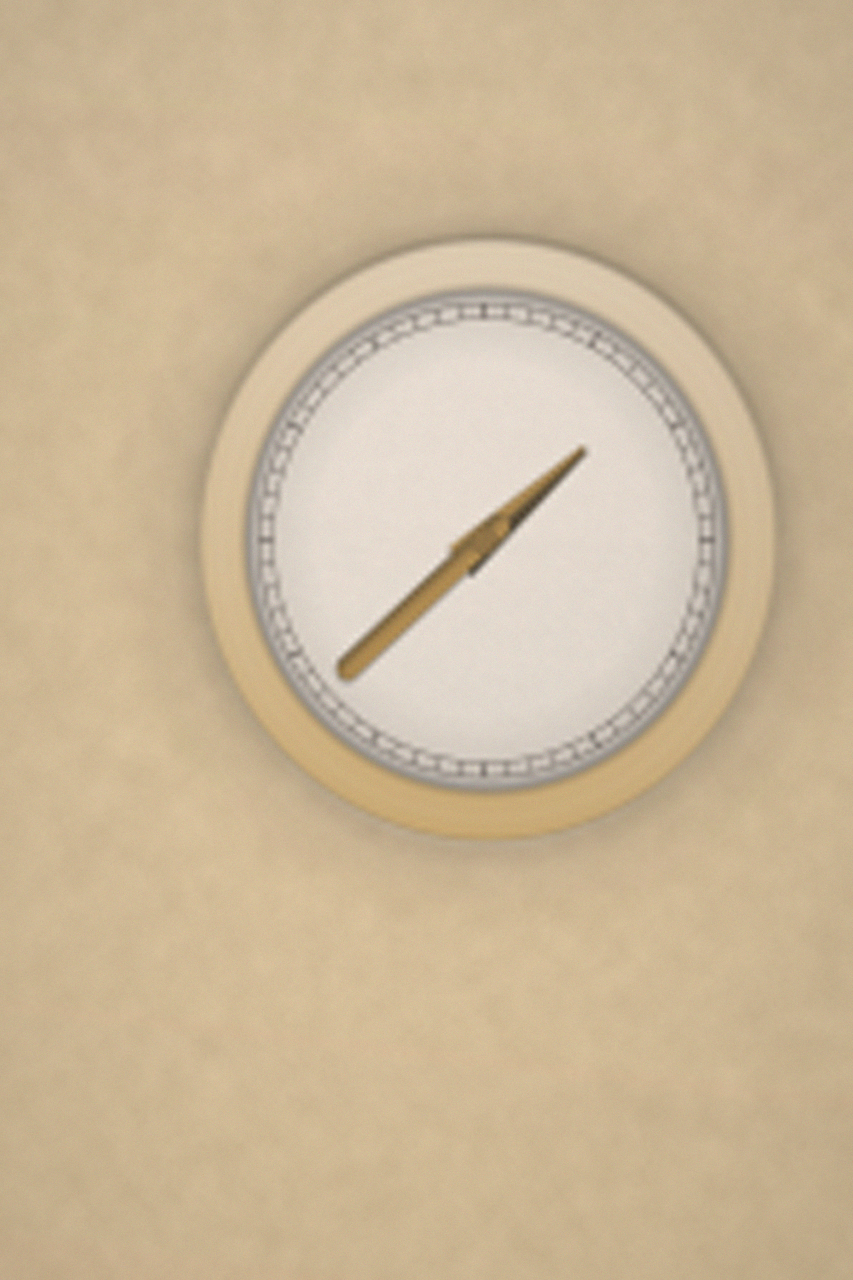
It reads **1:38**
